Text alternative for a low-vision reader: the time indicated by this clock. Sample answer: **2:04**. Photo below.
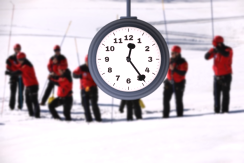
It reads **12:24**
